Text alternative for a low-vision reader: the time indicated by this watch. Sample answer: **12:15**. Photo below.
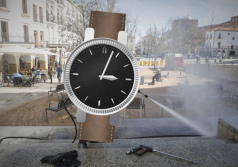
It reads **3:03**
